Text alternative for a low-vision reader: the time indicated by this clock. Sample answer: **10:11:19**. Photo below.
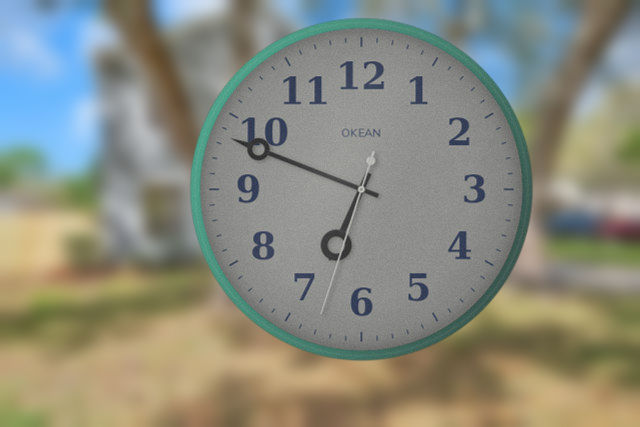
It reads **6:48:33**
